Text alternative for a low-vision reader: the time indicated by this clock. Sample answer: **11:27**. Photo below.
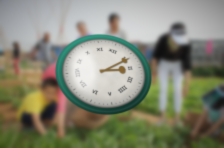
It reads **2:06**
